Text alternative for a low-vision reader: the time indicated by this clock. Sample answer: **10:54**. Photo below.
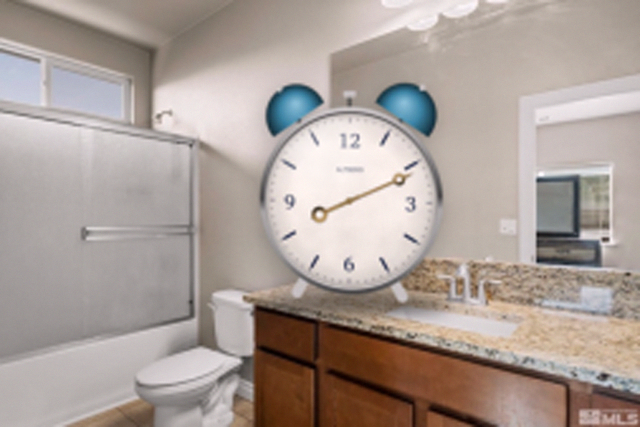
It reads **8:11**
